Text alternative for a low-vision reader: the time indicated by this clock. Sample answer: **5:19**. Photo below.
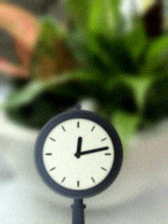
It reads **12:13**
